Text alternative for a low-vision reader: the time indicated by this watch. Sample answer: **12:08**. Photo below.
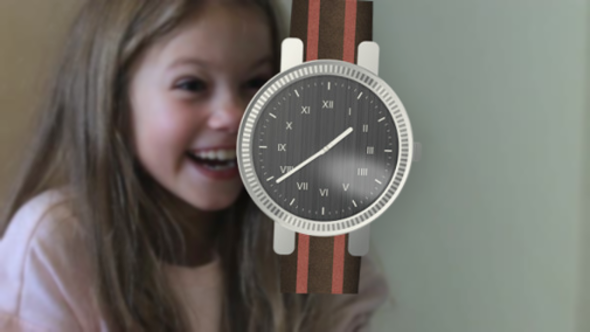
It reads **1:39**
